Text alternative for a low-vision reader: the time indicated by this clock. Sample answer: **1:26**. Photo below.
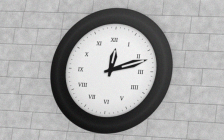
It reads **12:12**
